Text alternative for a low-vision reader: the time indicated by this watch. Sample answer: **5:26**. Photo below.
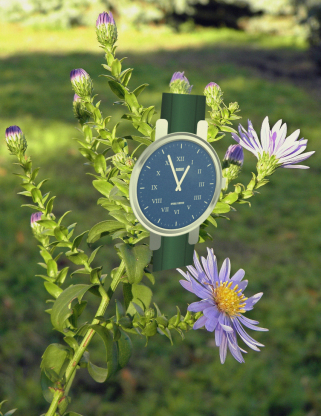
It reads **12:56**
